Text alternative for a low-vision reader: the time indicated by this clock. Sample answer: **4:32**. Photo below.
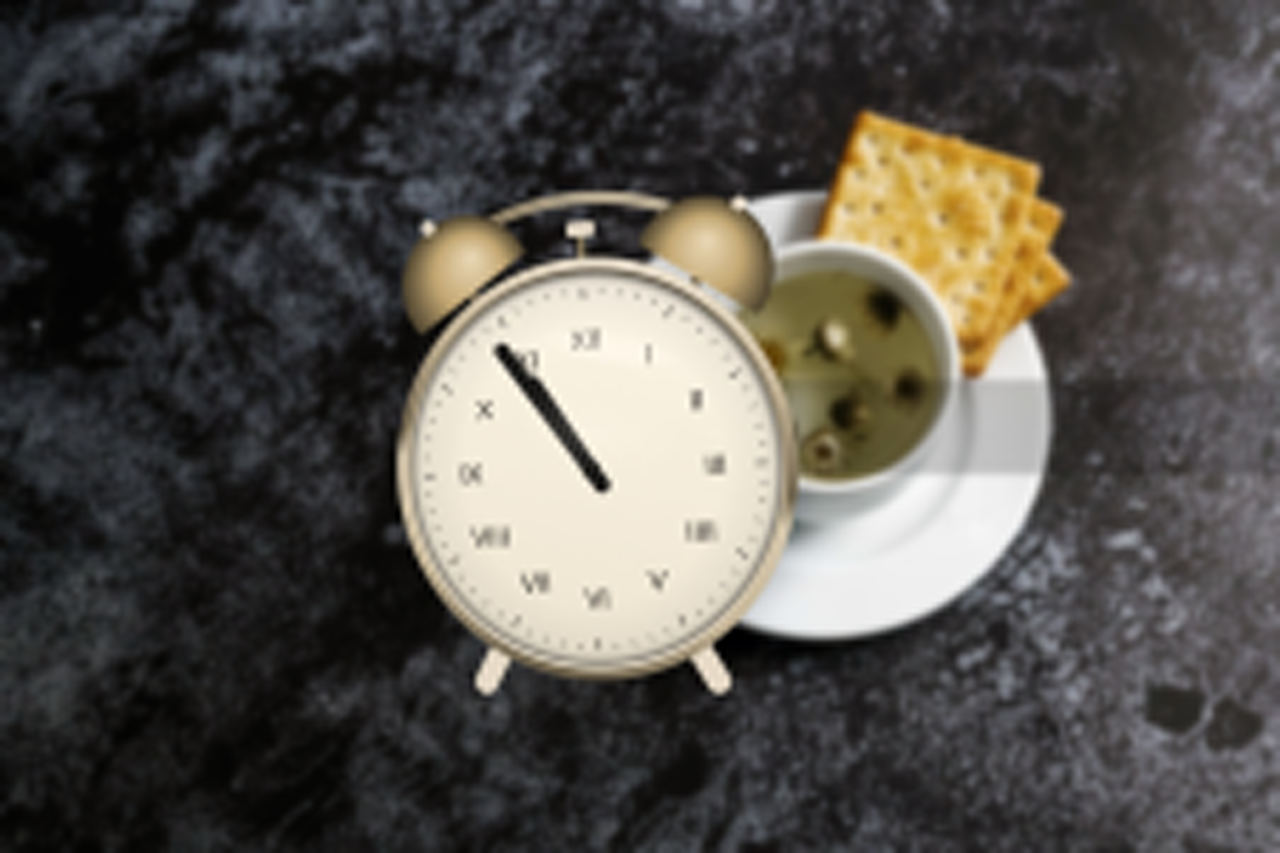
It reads **10:54**
